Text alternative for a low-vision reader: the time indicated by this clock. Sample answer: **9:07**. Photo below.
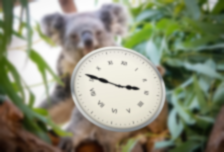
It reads **2:46**
